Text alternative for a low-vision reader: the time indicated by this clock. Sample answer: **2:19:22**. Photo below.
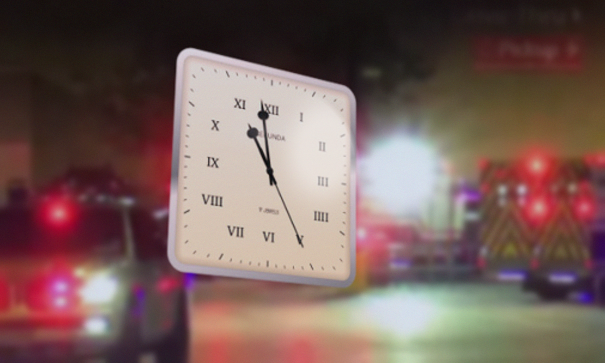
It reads **10:58:25**
